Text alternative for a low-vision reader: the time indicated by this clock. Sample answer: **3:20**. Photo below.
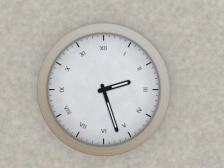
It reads **2:27**
